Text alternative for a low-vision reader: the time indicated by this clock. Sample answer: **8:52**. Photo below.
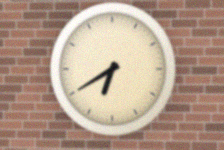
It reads **6:40**
